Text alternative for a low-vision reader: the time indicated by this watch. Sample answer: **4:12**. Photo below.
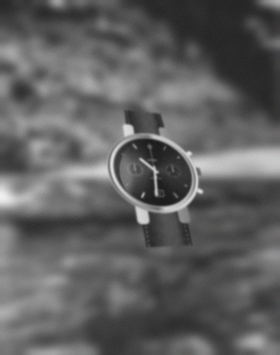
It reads **10:31**
